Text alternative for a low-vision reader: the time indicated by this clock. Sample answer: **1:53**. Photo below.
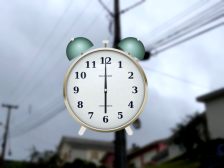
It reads **6:00**
